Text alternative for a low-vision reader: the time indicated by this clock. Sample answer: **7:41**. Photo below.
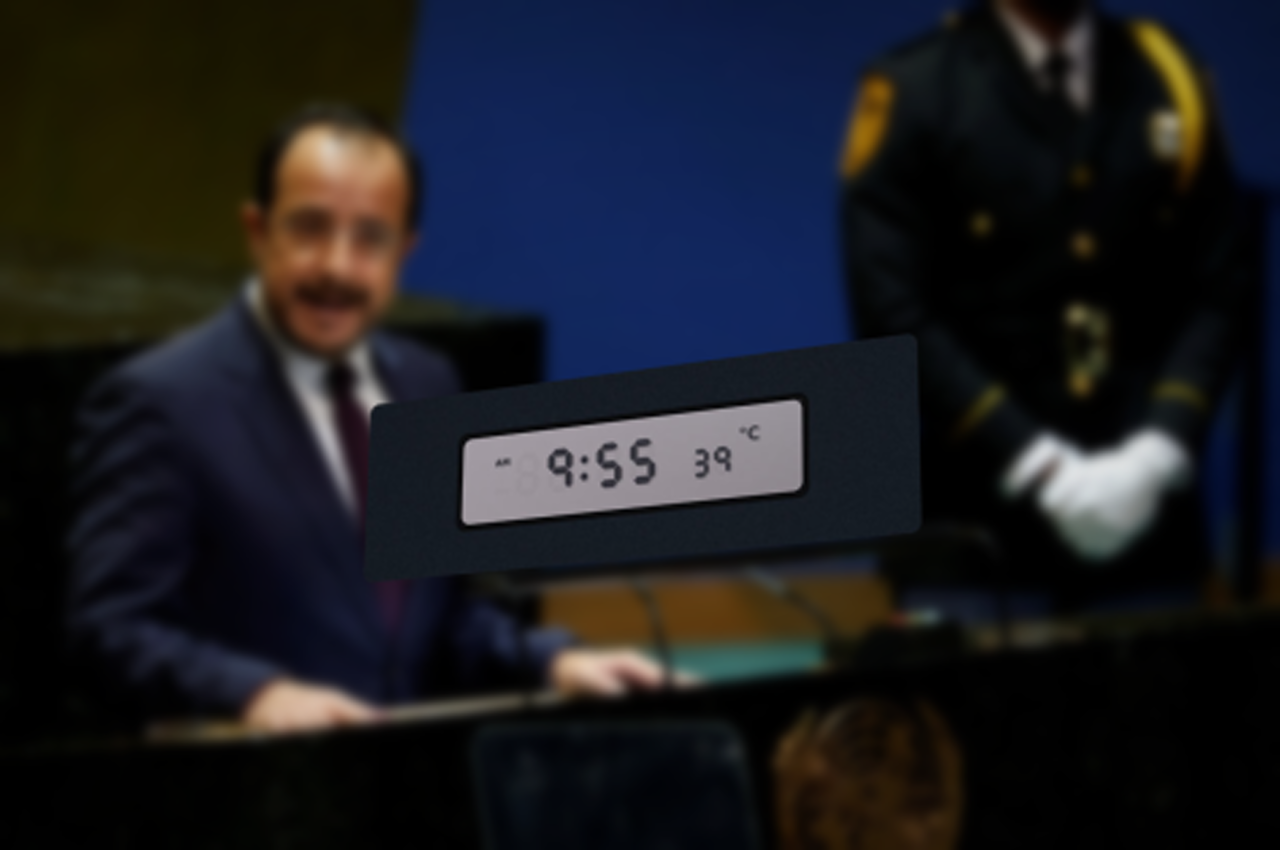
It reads **9:55**
